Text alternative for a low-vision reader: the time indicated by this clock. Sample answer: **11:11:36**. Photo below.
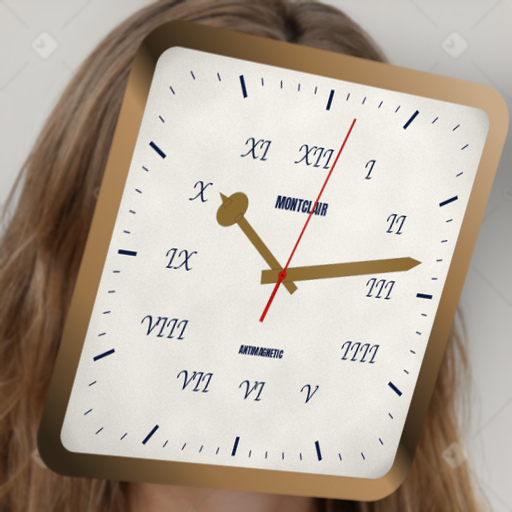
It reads **10:13:02**
